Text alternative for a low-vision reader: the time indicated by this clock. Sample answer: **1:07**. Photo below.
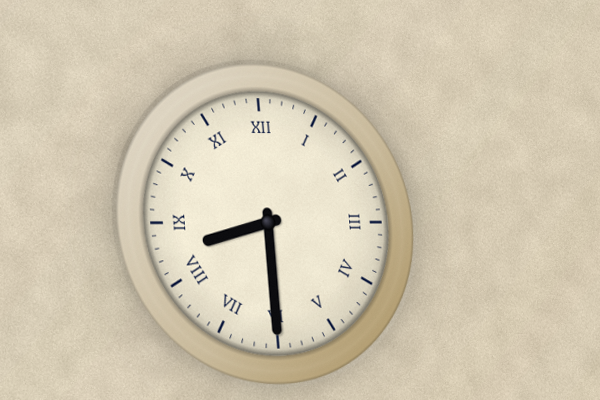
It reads **8:30**
